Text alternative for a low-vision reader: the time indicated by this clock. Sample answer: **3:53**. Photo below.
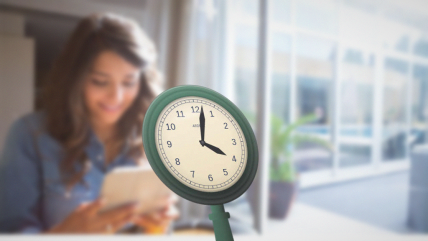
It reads **4:02**
